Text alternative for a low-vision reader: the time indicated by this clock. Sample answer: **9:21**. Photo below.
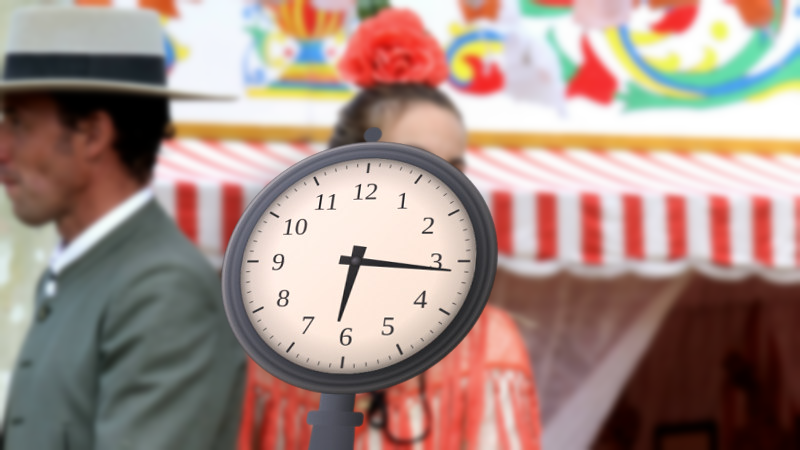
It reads **6:16**
